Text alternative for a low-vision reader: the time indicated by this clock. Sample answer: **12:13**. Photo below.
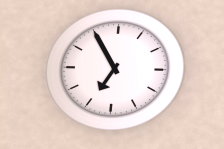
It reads **6:55**
